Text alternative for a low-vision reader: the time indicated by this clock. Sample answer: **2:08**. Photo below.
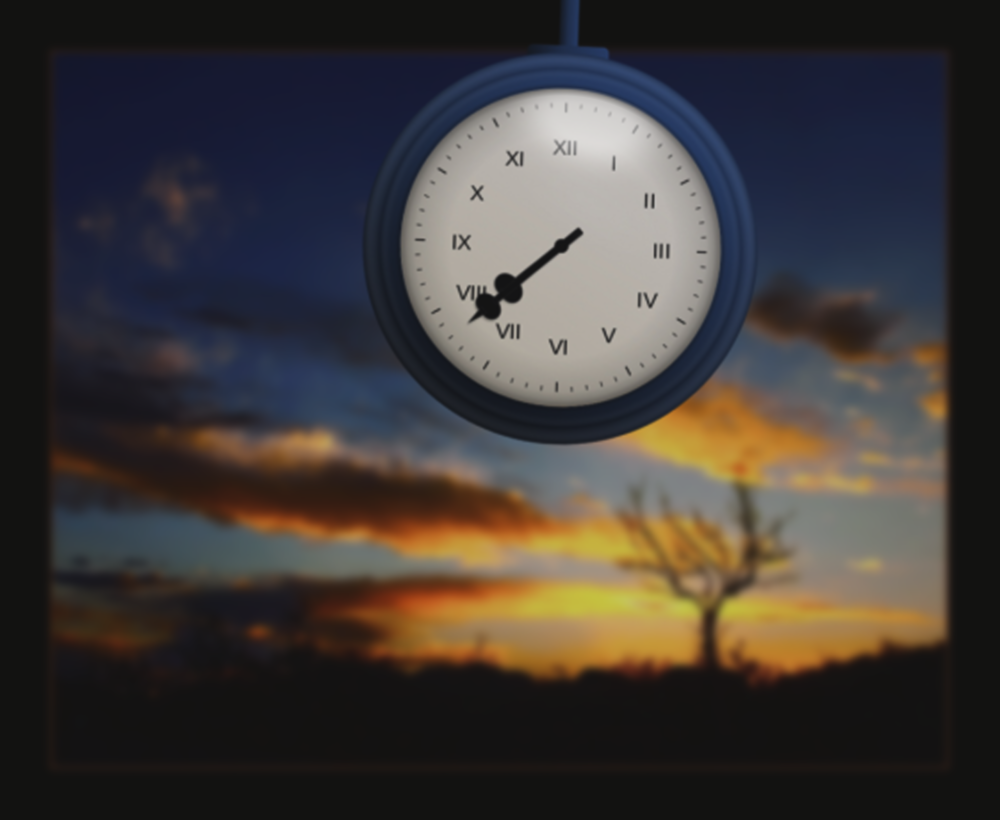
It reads **7:38**
